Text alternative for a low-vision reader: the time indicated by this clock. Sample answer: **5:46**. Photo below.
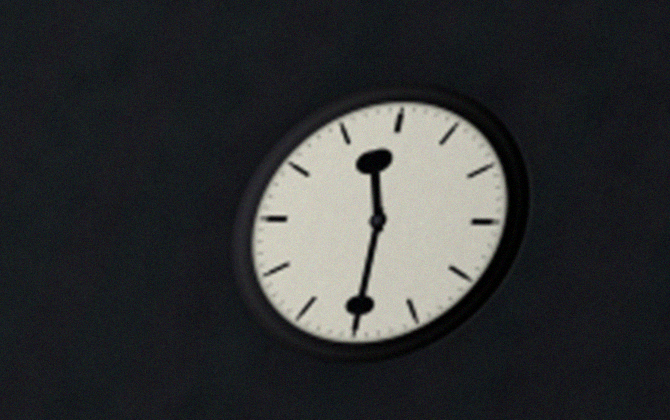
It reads **11:30**
